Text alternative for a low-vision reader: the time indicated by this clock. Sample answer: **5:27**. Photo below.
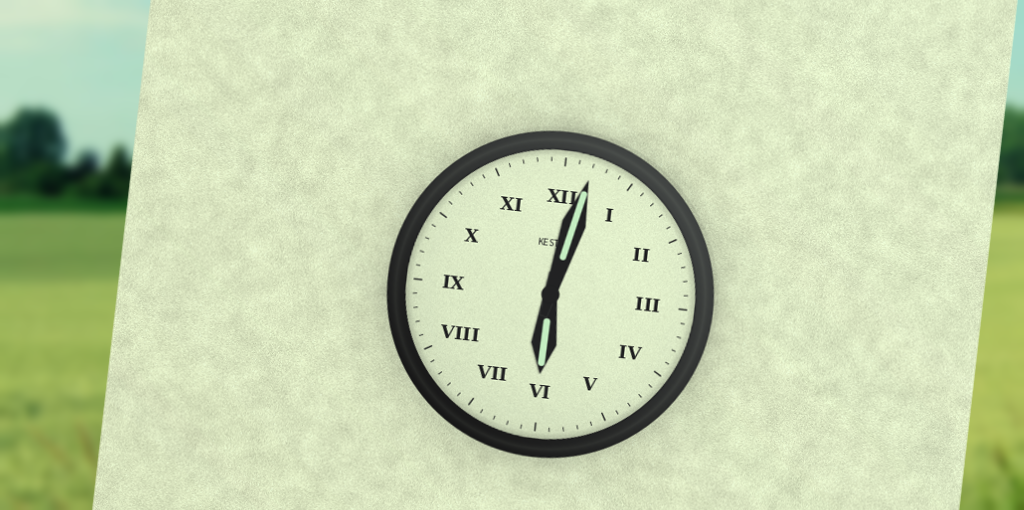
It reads **6:02**
